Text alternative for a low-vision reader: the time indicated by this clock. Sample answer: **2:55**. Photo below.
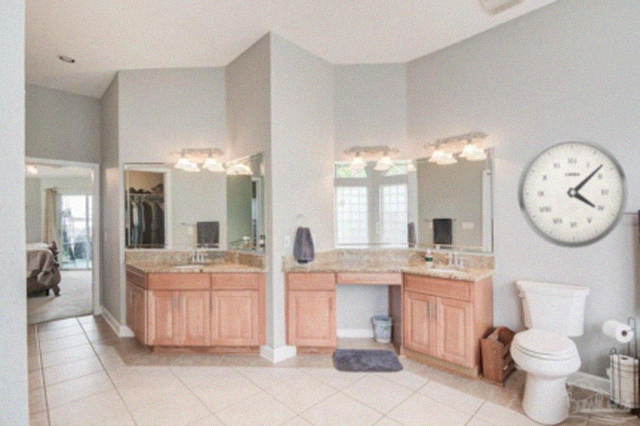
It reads **4:08**
